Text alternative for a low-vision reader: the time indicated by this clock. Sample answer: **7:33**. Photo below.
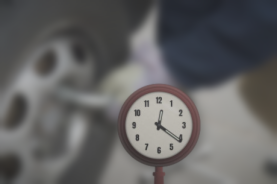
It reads **12:21**
